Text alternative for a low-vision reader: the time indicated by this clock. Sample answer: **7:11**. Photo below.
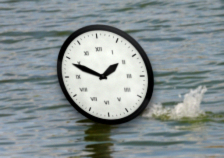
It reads **1:49**
